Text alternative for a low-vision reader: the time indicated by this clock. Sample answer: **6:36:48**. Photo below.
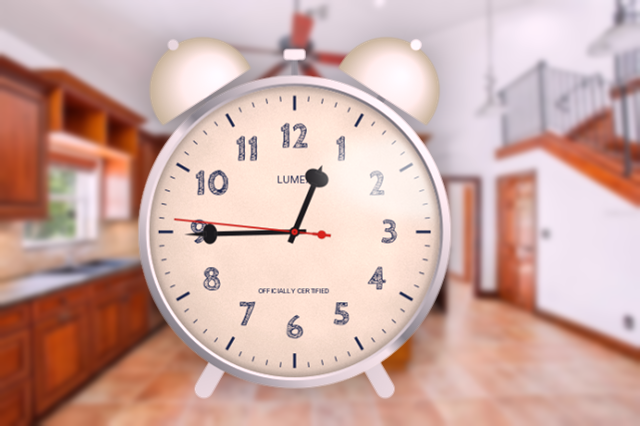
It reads **12:44:46**
